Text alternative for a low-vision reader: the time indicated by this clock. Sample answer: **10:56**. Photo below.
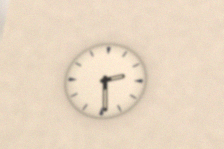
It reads **2:29**
